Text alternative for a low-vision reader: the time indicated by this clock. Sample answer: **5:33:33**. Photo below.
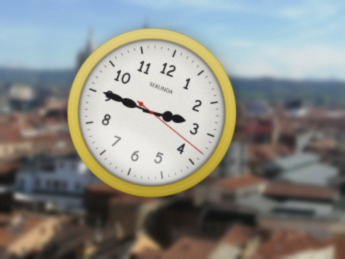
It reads **2:45:18**
